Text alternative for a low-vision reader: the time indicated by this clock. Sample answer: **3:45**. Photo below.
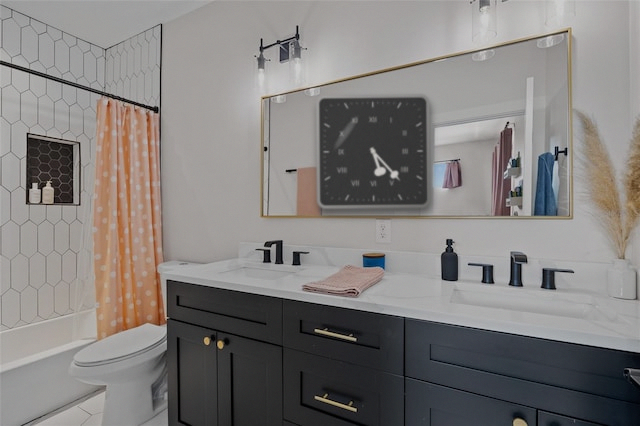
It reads **5:23**
